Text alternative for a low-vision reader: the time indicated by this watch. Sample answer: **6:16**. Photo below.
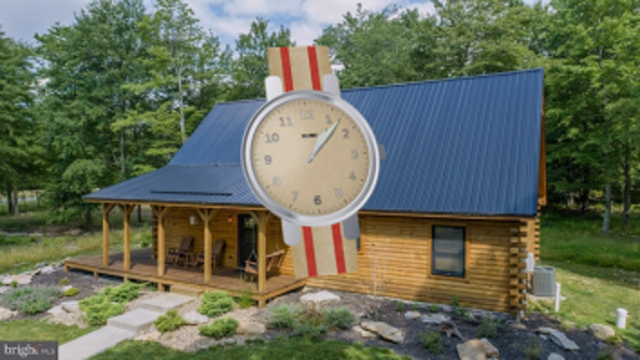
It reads **1:07**
